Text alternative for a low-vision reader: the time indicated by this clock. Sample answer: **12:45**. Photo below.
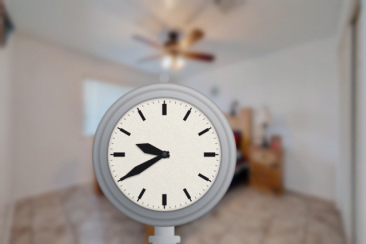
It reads **9:40**
